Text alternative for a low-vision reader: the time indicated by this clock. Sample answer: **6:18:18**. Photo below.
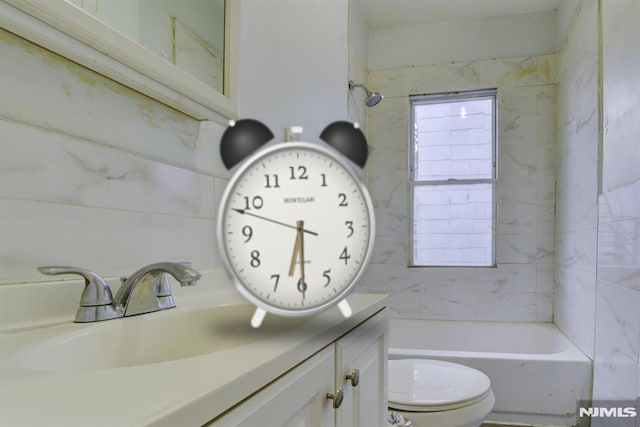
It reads **6:29:48**
